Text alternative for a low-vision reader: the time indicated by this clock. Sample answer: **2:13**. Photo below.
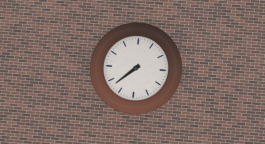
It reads **7:38**
